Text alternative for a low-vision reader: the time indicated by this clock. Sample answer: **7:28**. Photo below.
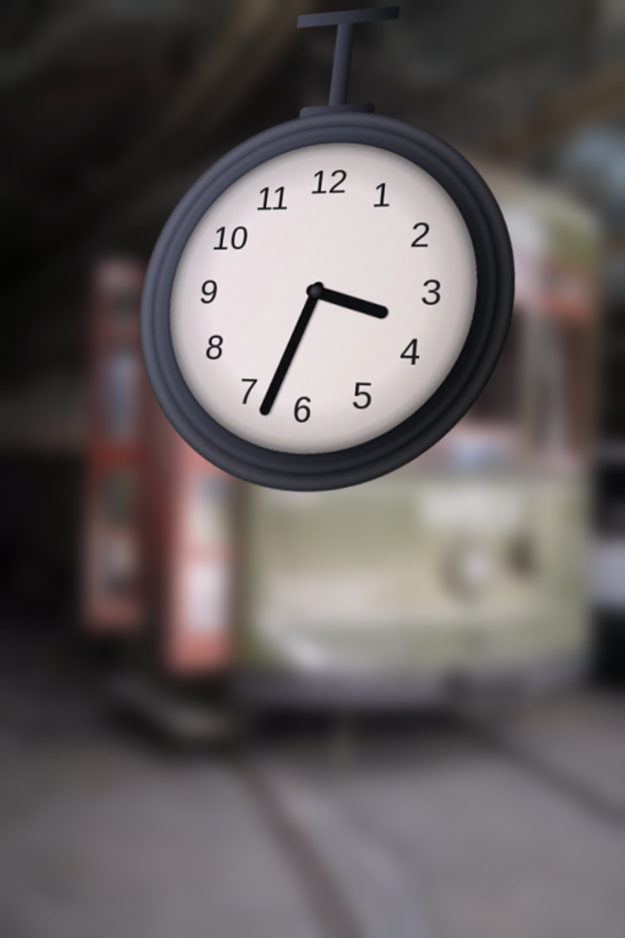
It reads **3:33**
